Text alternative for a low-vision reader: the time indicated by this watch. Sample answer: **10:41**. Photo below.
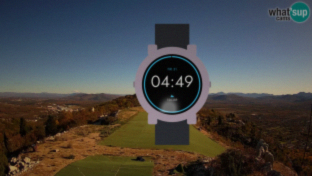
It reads **4:49**
